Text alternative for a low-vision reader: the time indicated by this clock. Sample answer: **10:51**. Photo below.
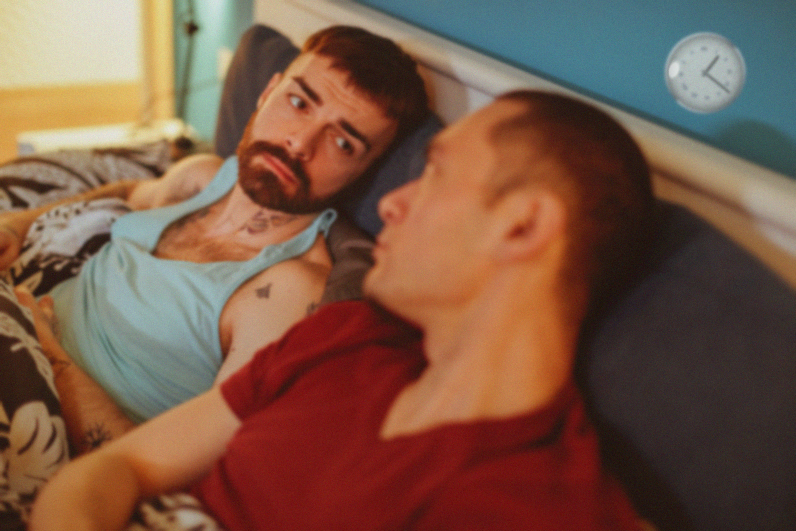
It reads **1:22**
